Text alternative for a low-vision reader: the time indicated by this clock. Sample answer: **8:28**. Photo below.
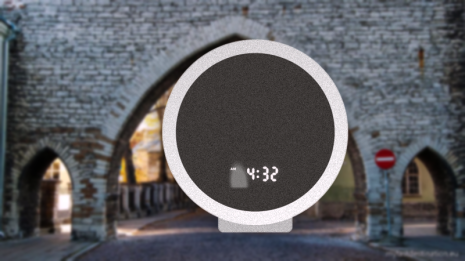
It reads **4:32**
